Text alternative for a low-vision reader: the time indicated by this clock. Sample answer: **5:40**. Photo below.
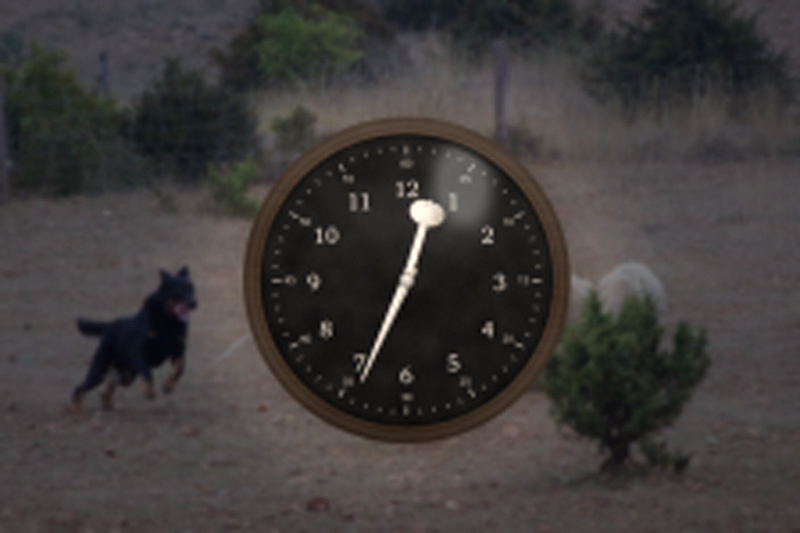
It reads **12:34**
